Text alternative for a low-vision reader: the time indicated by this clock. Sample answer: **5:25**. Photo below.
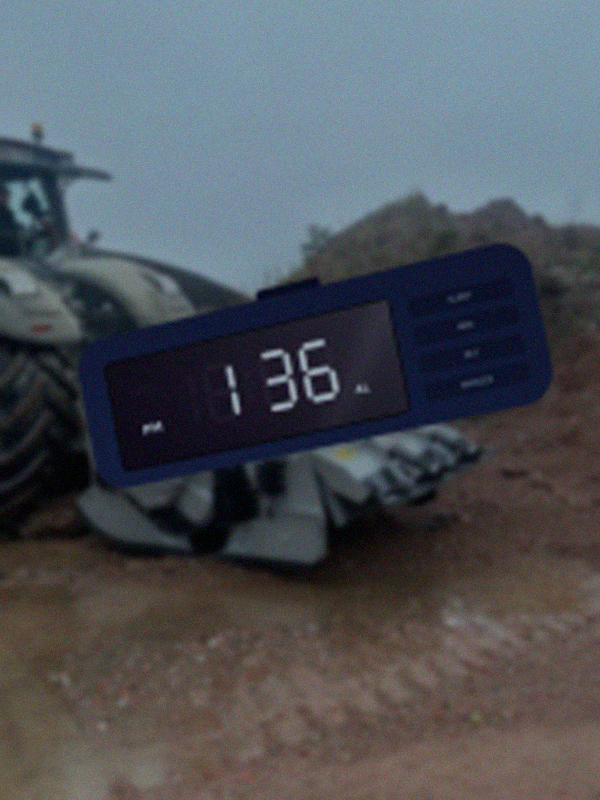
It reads **1:36**
